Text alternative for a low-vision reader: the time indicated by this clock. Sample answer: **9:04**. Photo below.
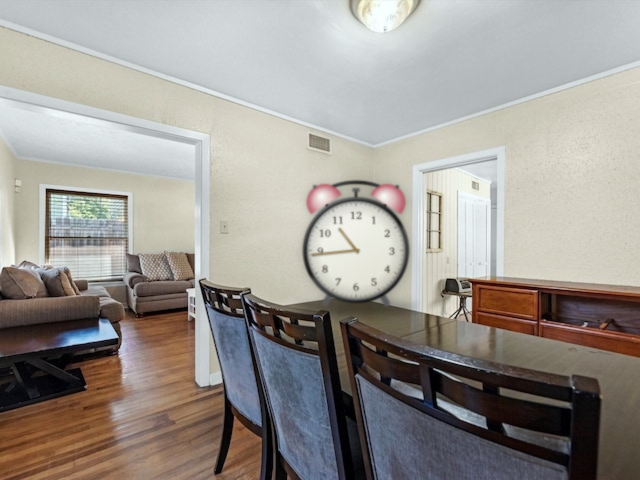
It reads **10:44**
